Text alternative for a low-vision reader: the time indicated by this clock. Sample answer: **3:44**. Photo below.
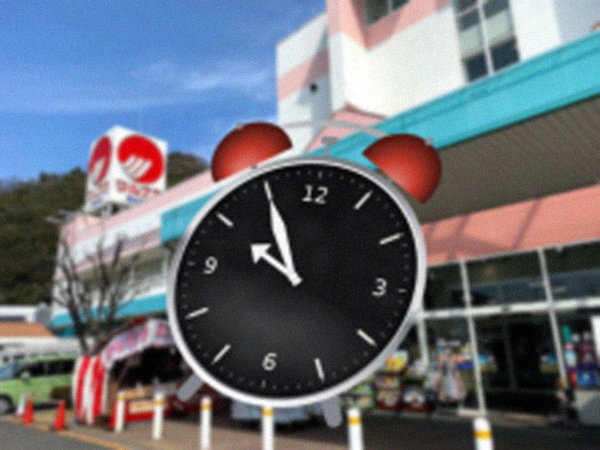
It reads **9:55**
